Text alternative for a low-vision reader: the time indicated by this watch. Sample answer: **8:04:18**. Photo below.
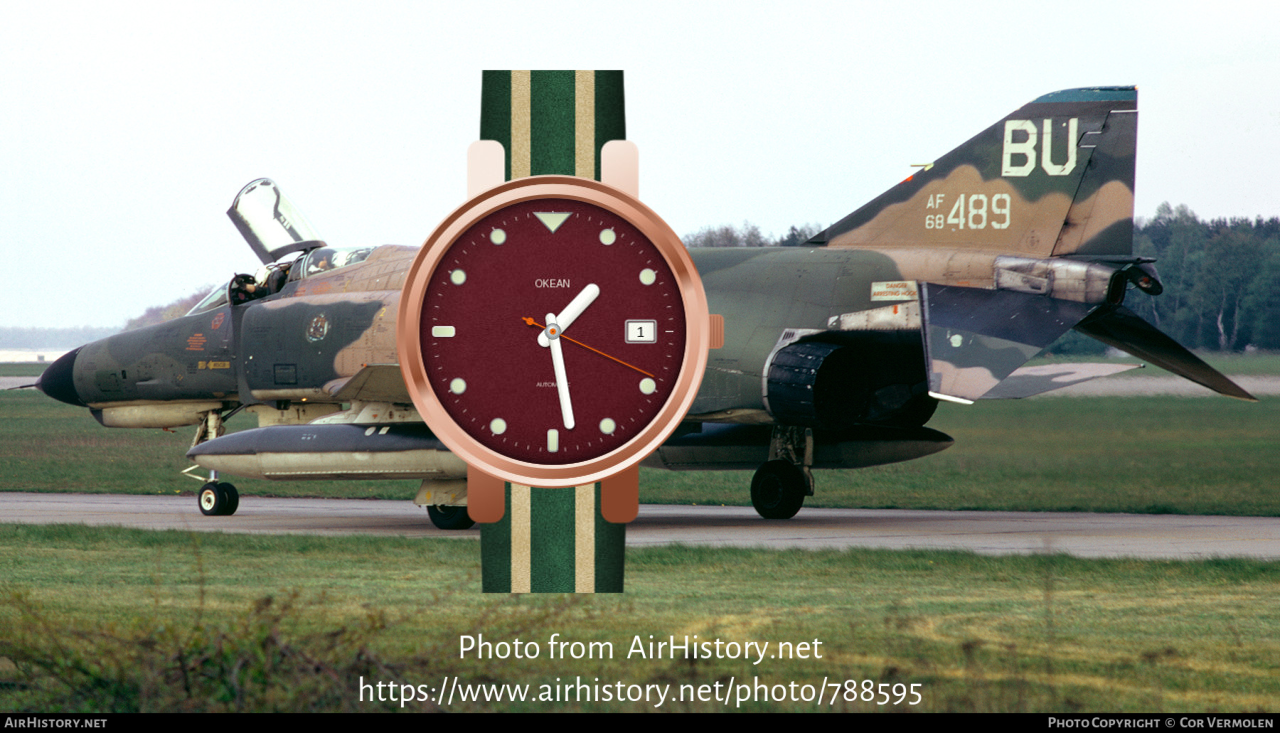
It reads **1:28:19**
